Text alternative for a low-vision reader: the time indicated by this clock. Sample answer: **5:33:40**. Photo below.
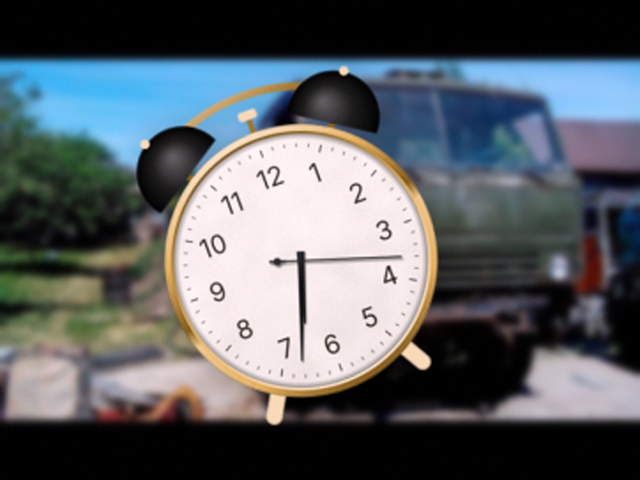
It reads **6:33:18**
